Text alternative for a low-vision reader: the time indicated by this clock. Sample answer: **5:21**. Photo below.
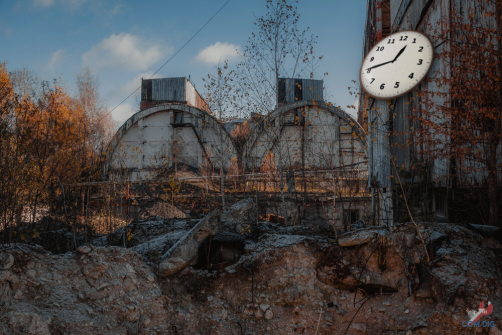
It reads **12:41**
